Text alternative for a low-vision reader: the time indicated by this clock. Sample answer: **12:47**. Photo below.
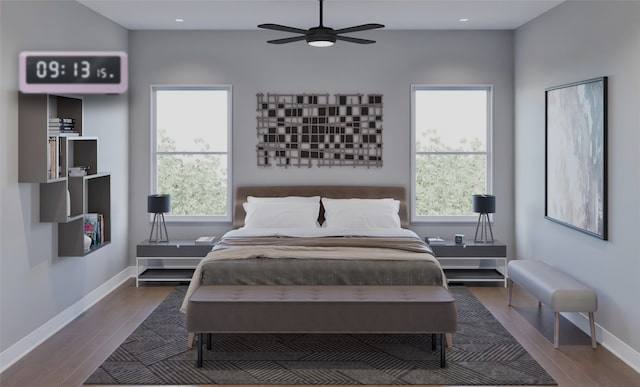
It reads **9:13**
